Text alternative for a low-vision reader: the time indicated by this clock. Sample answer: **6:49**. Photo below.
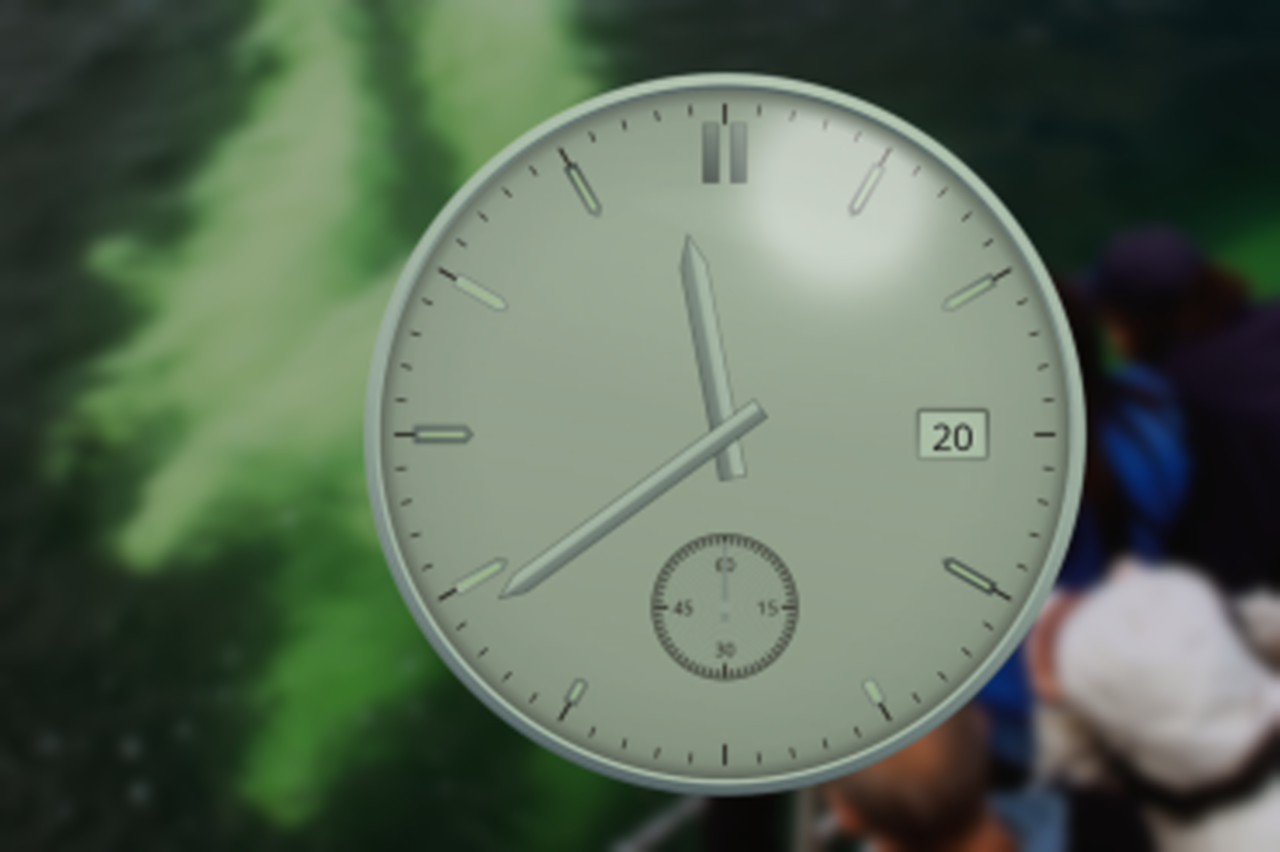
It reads **11:39**
